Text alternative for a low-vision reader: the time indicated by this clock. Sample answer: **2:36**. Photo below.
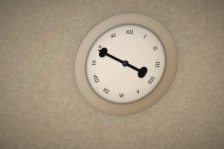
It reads **3:49**
